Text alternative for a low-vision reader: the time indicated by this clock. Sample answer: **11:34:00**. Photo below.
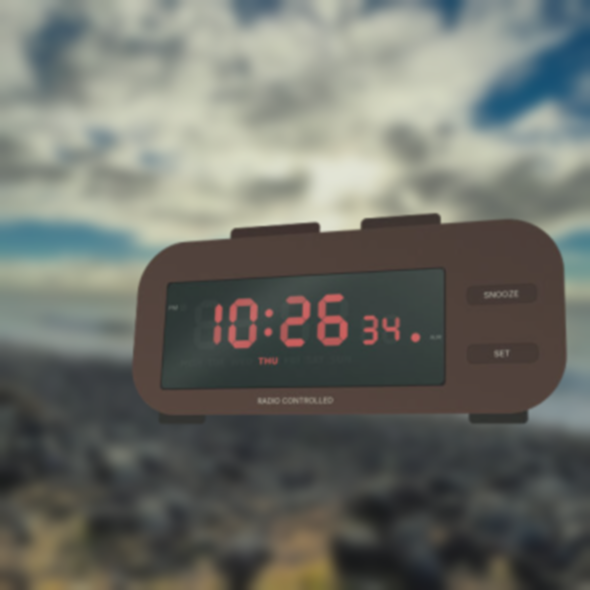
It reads **10:26:34**
